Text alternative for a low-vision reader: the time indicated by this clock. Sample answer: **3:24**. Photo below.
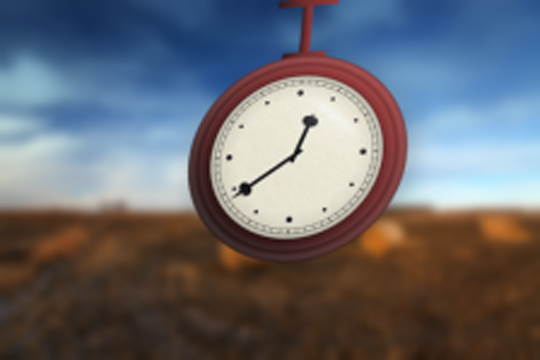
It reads **12:39**
